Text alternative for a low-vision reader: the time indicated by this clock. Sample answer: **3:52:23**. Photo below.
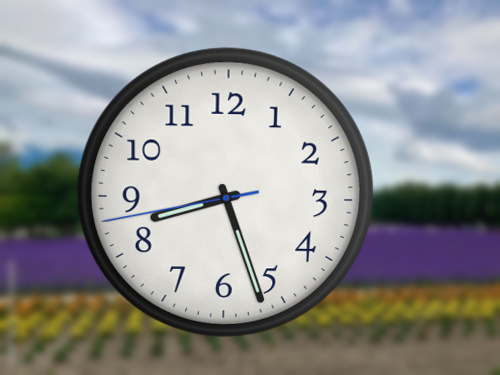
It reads **8:26:43**
